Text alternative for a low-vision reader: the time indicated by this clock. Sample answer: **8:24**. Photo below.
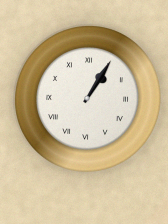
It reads **1:05**
